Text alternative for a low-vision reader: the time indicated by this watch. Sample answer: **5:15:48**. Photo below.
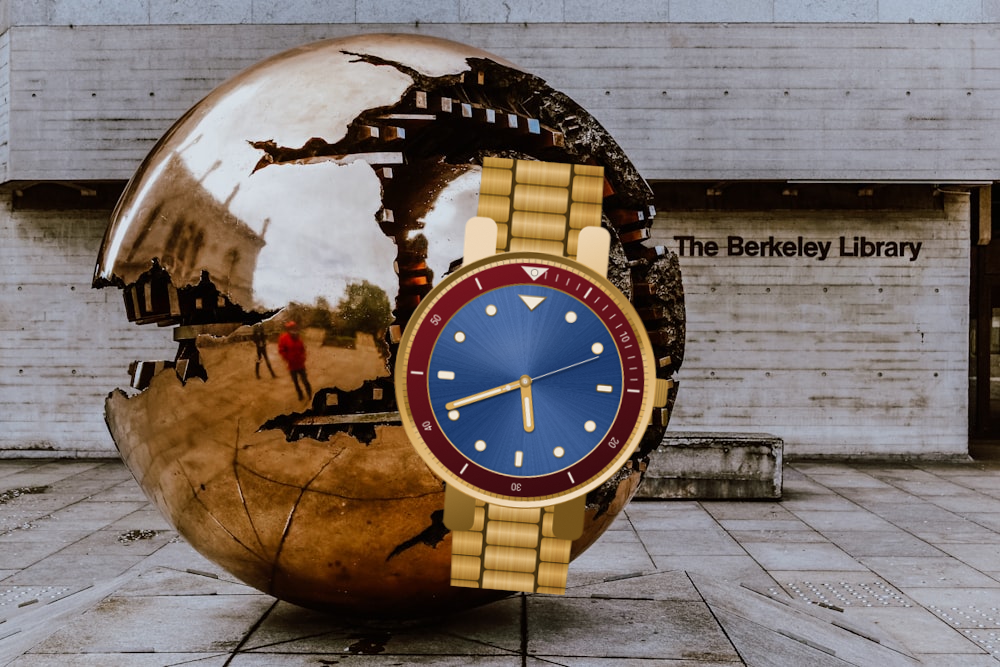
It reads **5:41:11**
